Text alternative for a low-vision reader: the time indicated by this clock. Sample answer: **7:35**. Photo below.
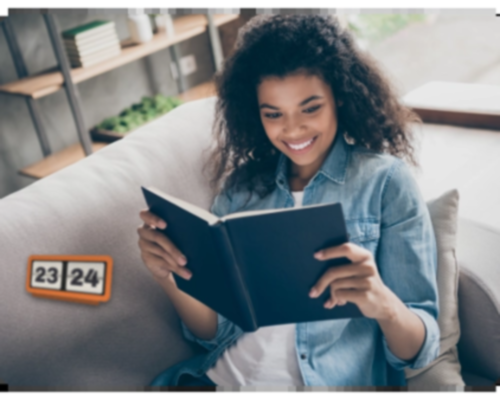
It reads **23:24**
